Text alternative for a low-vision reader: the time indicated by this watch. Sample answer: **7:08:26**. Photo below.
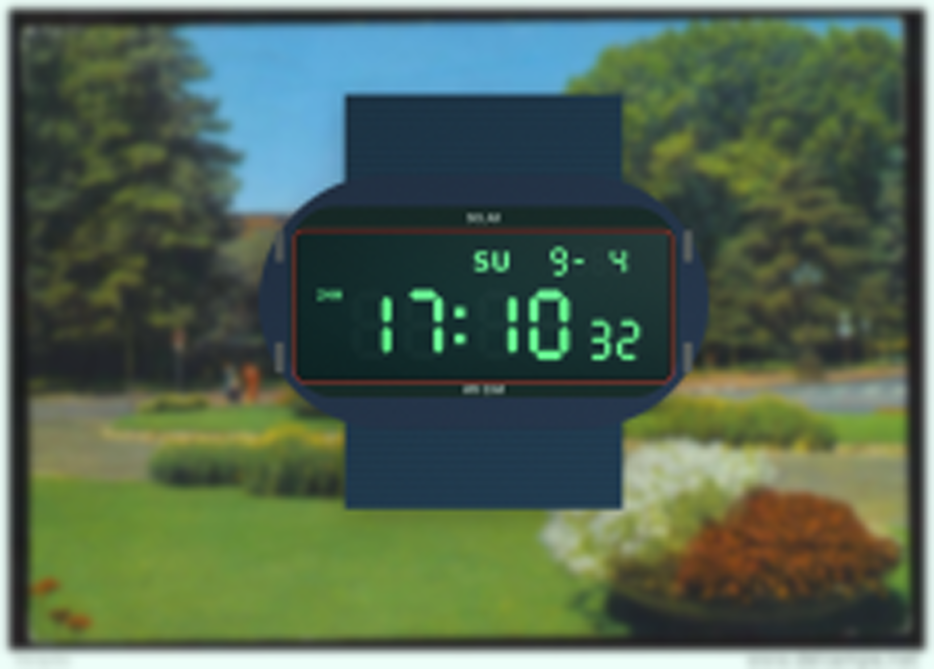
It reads **17:10:32**
